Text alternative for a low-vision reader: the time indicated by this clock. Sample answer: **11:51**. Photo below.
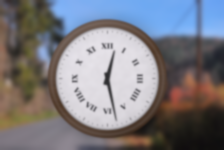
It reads **12:28**
